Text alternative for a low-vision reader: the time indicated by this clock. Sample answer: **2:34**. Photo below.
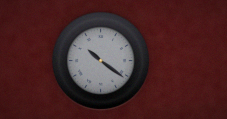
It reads **10:21**
